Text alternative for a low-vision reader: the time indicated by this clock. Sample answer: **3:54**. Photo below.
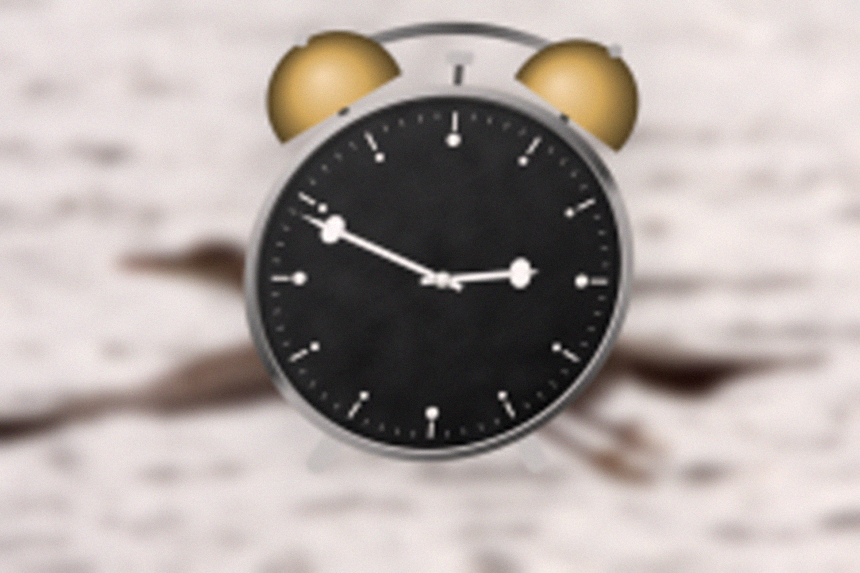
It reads **2:49**
